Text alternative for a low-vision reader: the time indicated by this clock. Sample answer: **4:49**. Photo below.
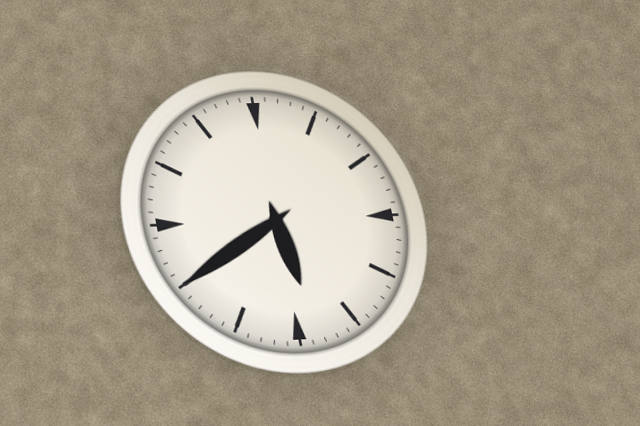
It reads **5:40**
